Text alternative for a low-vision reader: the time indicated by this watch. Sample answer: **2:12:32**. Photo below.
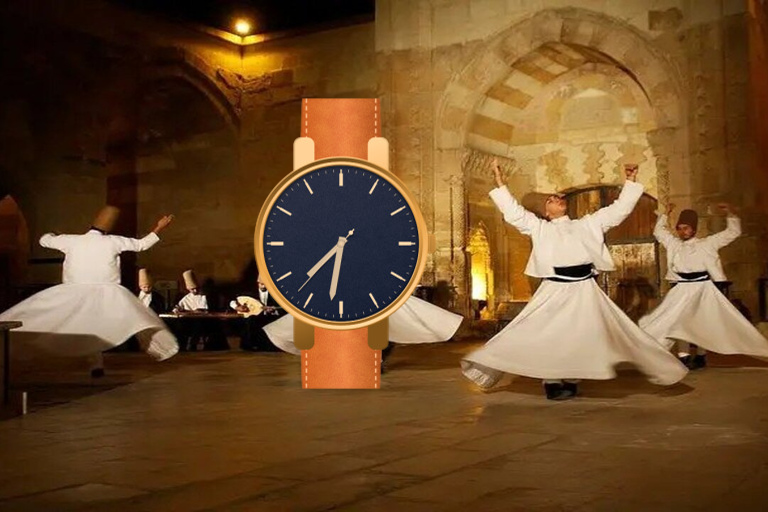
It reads **7:31:37**
